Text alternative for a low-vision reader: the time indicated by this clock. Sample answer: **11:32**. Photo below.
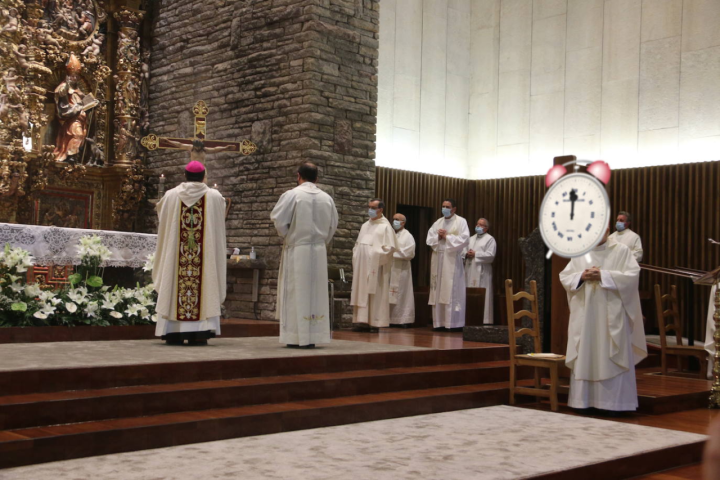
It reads **11:59**
